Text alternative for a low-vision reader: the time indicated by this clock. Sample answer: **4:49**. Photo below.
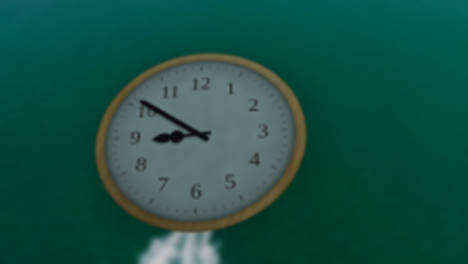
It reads **8:51**
